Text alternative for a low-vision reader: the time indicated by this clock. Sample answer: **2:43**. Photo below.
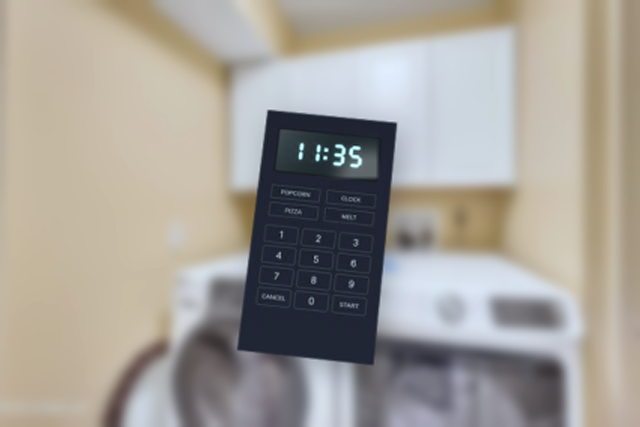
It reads **11:35**
